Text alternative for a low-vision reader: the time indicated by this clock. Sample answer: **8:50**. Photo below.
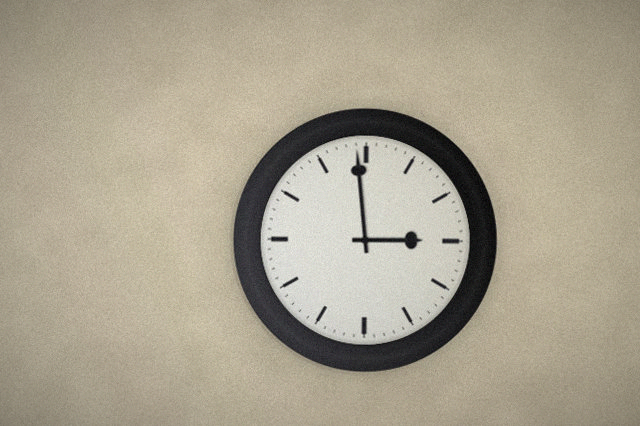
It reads **2:59**
